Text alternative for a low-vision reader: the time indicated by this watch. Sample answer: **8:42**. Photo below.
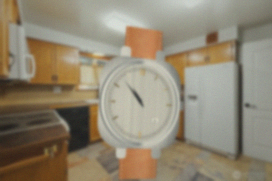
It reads **10:53**
